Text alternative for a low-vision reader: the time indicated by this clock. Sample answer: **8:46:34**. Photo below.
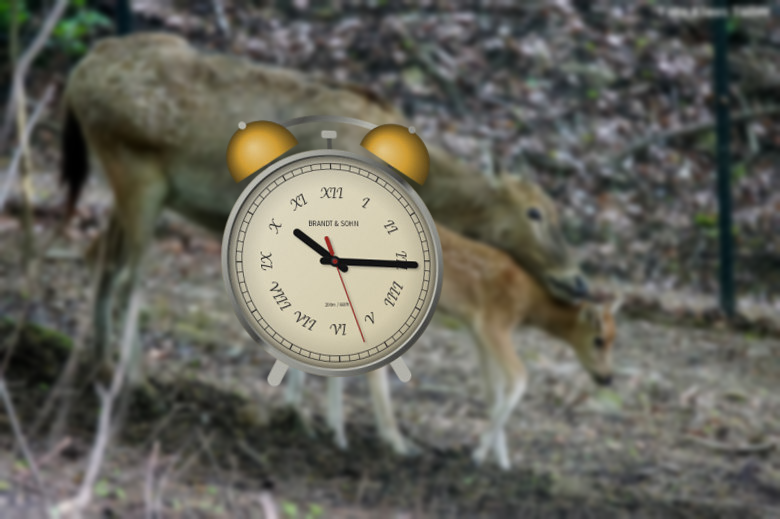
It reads **10:15:27**
